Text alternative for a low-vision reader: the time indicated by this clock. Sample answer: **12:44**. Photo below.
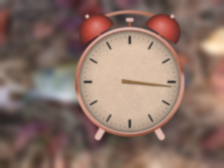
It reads **3:16**
